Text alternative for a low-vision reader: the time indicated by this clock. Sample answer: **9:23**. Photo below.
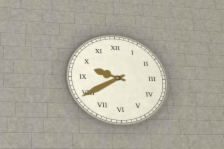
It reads **9:40**
